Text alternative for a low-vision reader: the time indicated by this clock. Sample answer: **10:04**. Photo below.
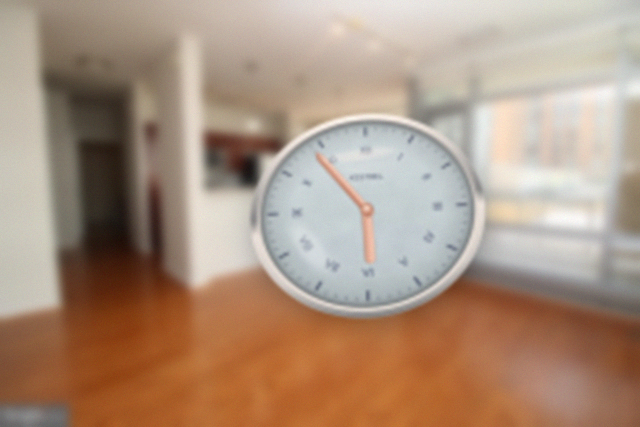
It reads **5:54**
